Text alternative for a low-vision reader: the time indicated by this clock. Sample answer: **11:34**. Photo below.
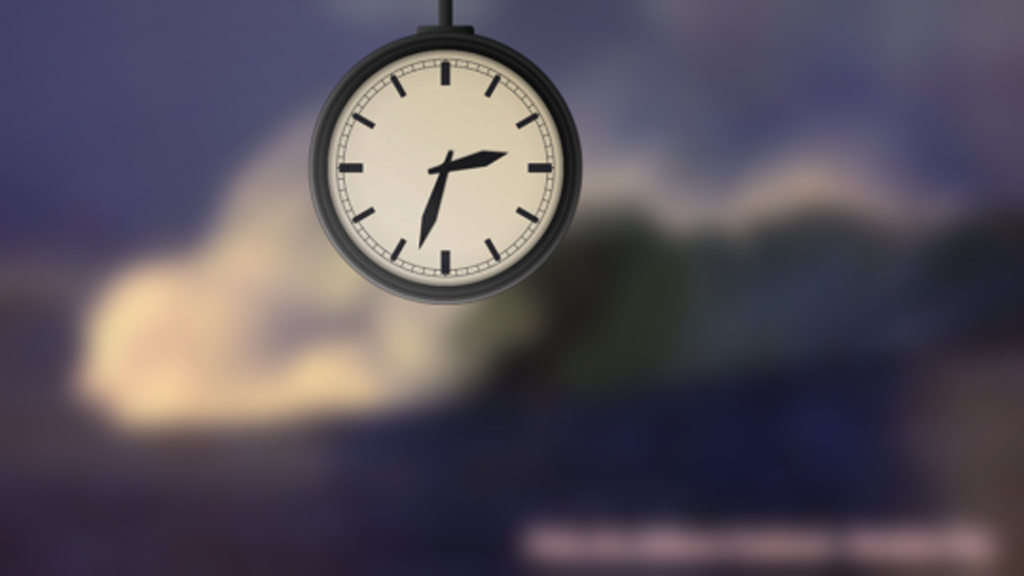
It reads **2:33**
